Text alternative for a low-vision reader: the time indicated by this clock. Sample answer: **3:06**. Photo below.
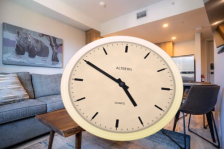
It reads **4:50**
